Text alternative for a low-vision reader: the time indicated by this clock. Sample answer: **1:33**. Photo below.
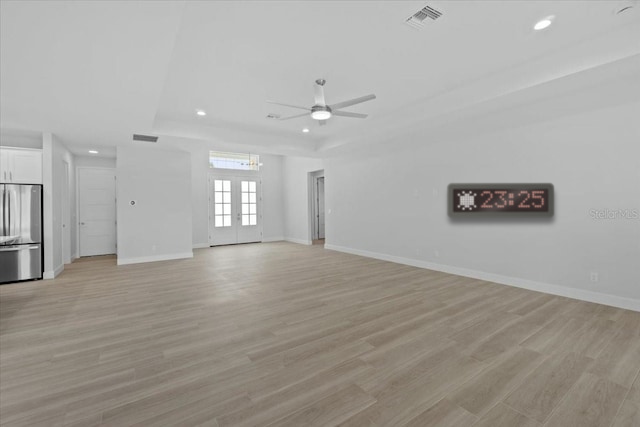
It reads **23:25**
